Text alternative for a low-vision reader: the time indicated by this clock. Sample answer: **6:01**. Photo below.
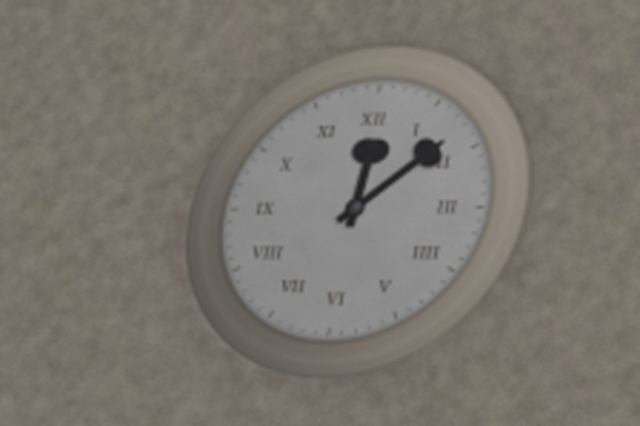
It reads **12:08**
